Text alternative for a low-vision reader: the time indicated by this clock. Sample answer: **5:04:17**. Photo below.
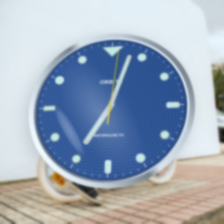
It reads **7:03:01**
